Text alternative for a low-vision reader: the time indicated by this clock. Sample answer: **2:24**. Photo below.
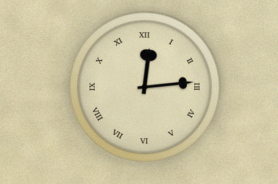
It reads **12:14**
